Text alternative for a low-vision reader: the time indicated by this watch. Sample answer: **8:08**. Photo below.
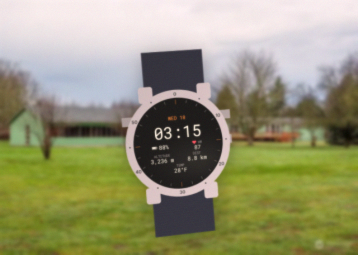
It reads **3:15**
